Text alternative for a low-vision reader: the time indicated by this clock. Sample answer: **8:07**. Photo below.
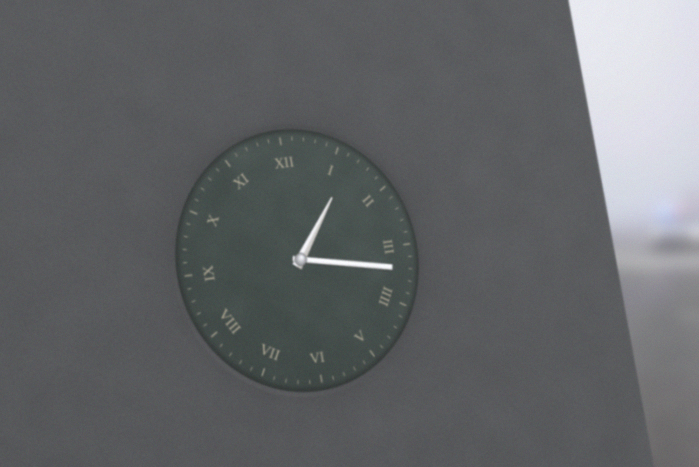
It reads **1:17**
